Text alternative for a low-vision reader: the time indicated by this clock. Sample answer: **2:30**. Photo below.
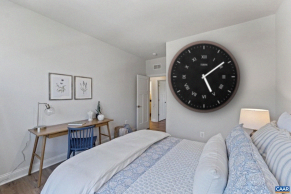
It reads **5:09**
